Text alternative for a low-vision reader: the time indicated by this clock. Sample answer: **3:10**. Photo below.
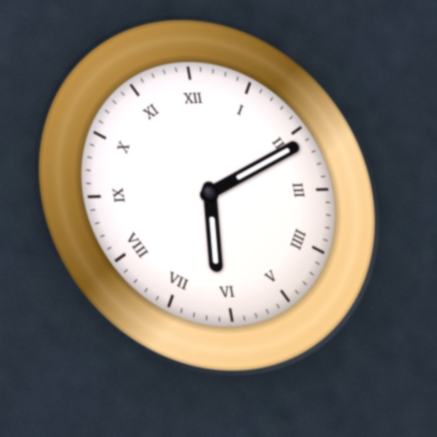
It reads **6:11**
